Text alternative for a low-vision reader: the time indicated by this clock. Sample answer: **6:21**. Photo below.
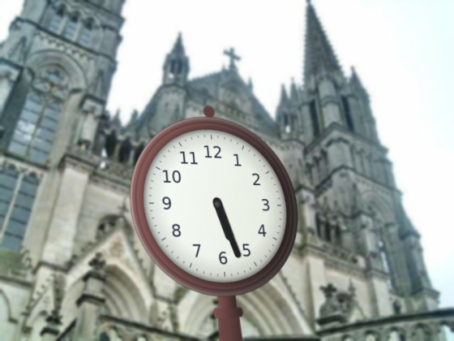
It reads **5:27**
